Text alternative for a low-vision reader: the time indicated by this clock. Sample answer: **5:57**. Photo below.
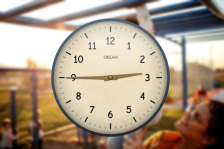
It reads **2:45**
